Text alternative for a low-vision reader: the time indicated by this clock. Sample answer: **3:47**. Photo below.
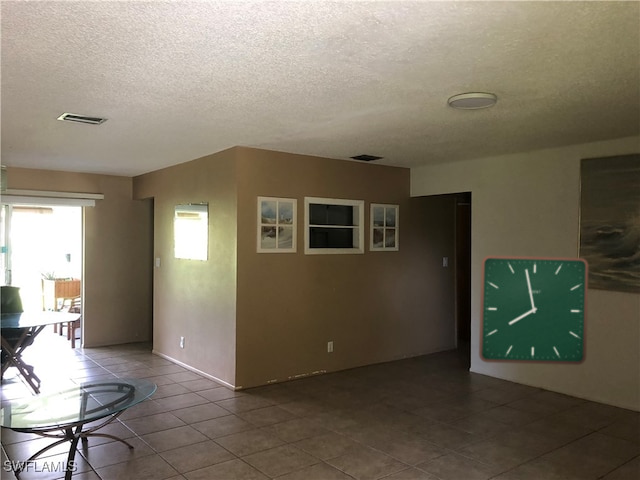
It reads **7:58**
